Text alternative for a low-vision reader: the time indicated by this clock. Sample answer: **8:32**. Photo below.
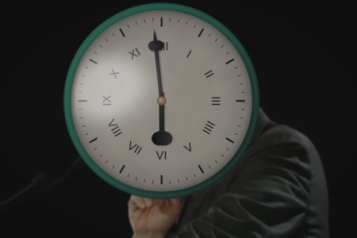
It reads **5:59**
